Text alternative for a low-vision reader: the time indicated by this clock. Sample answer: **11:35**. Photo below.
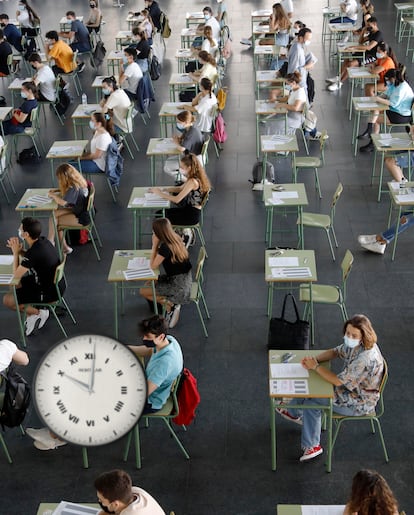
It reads **10:01**
